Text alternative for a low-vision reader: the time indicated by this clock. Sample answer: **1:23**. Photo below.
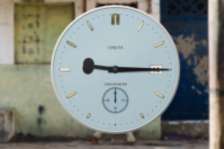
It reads **9:15**
